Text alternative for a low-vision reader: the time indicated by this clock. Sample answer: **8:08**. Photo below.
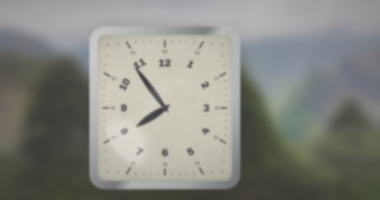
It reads **7:54**
